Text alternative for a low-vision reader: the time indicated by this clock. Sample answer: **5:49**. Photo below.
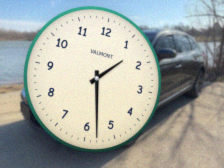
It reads **1:28**
